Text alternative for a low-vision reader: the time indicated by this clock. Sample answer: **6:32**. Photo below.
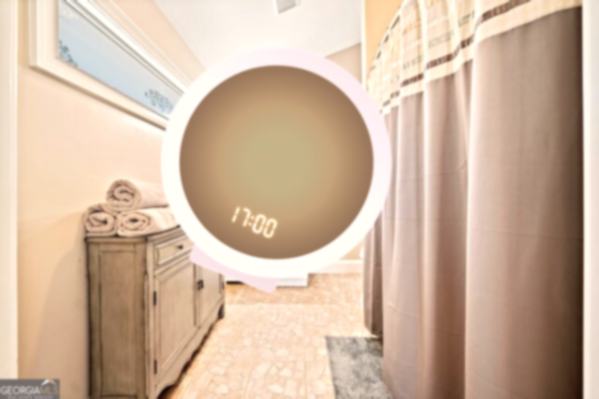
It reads **17:00**
